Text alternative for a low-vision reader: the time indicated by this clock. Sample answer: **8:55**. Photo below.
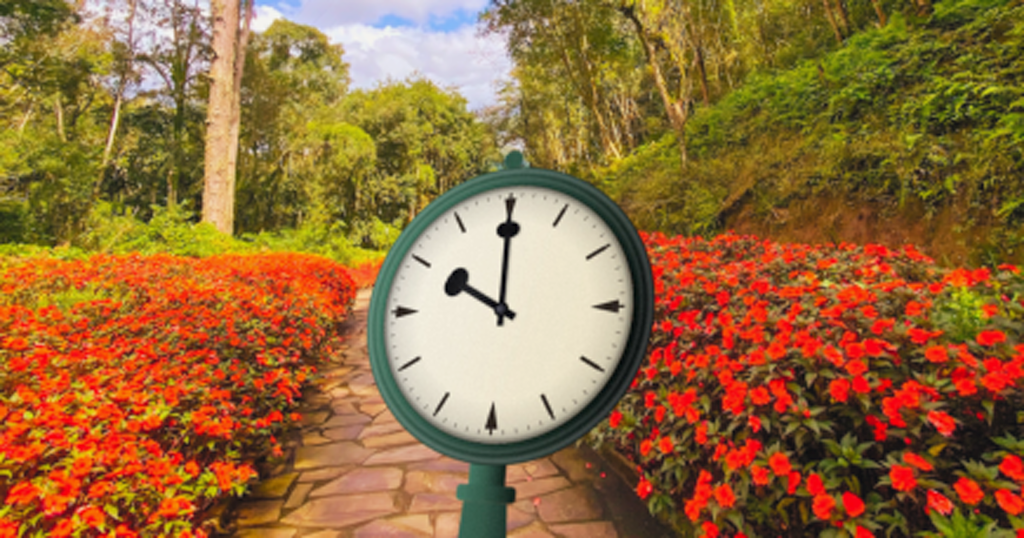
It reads **10:00**
